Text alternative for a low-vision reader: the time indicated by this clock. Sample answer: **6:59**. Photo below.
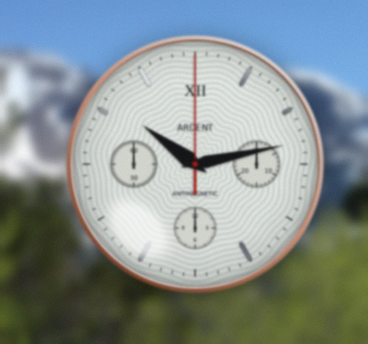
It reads **10:13**
